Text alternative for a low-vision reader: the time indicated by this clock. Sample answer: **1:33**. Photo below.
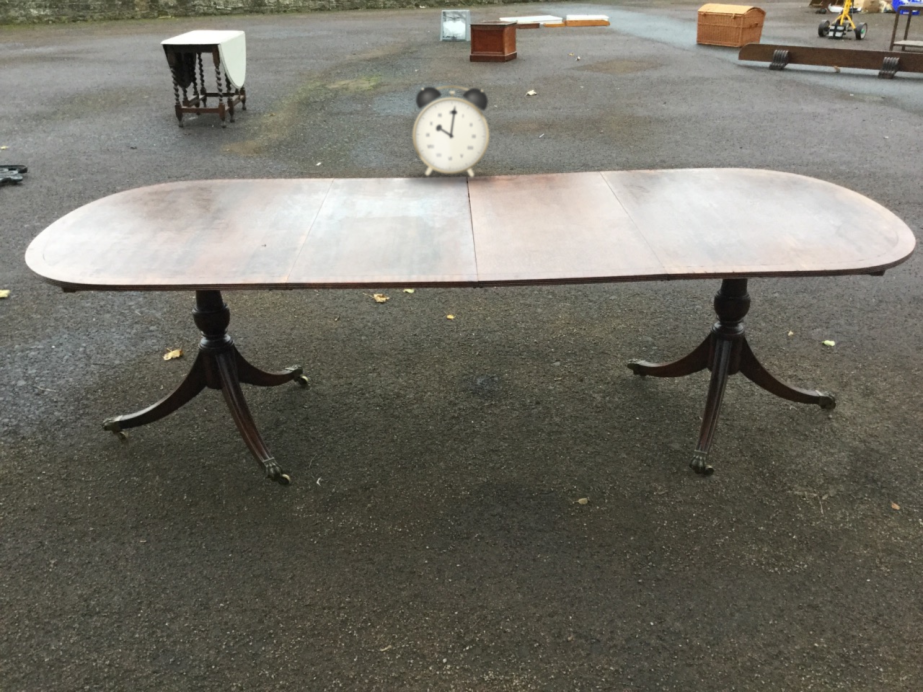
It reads **10:01**
